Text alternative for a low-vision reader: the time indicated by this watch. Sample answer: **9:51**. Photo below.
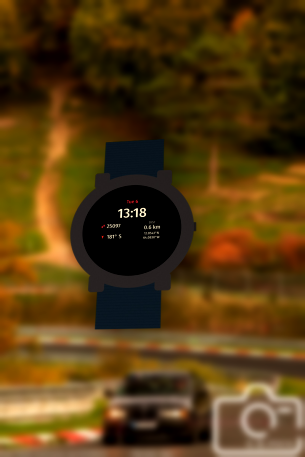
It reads **13:18**
